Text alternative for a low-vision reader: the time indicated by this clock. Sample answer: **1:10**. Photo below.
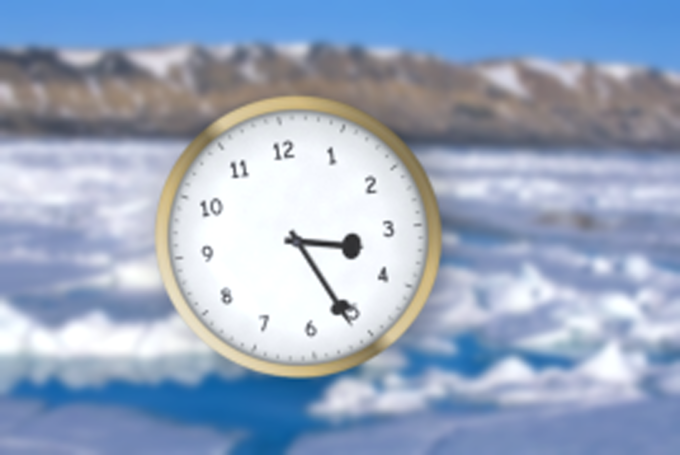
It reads **3:26**
